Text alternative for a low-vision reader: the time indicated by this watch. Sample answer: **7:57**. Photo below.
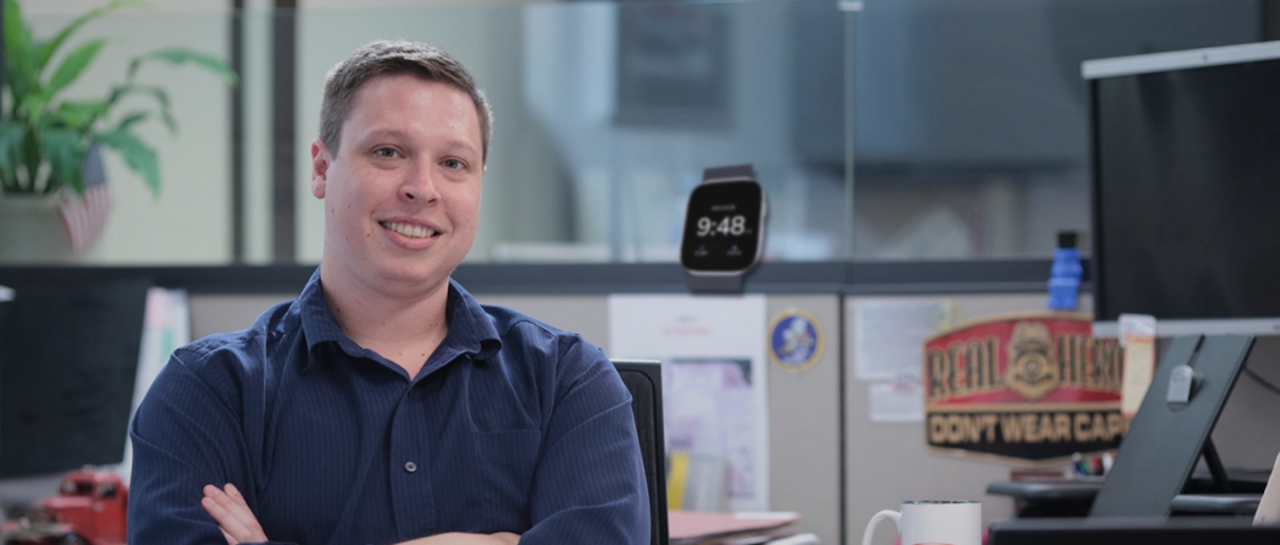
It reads **9:48**
